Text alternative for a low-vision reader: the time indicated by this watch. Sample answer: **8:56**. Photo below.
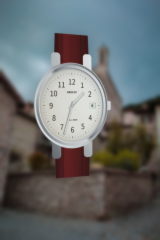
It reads **1:33**
